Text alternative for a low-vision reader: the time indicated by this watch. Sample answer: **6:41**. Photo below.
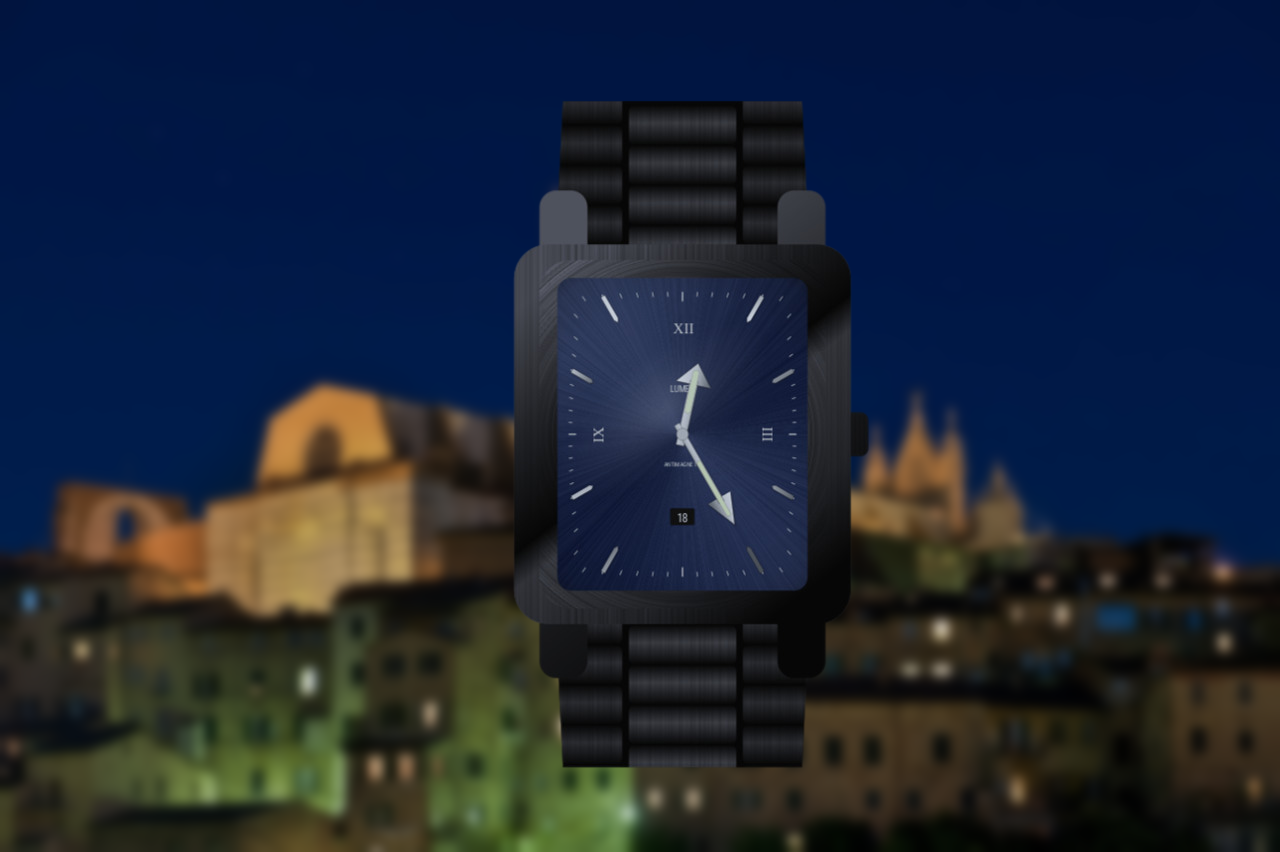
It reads **12:25**
